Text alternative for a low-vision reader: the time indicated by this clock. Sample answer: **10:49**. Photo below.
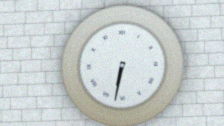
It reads **6:32**
